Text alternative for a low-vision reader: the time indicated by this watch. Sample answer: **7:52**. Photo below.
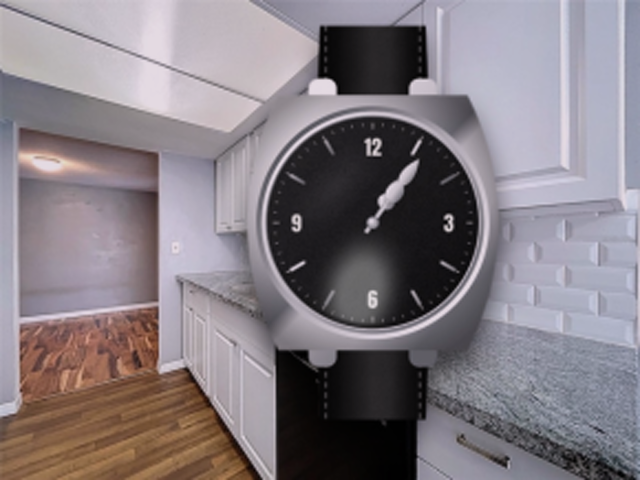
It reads **1:06**
